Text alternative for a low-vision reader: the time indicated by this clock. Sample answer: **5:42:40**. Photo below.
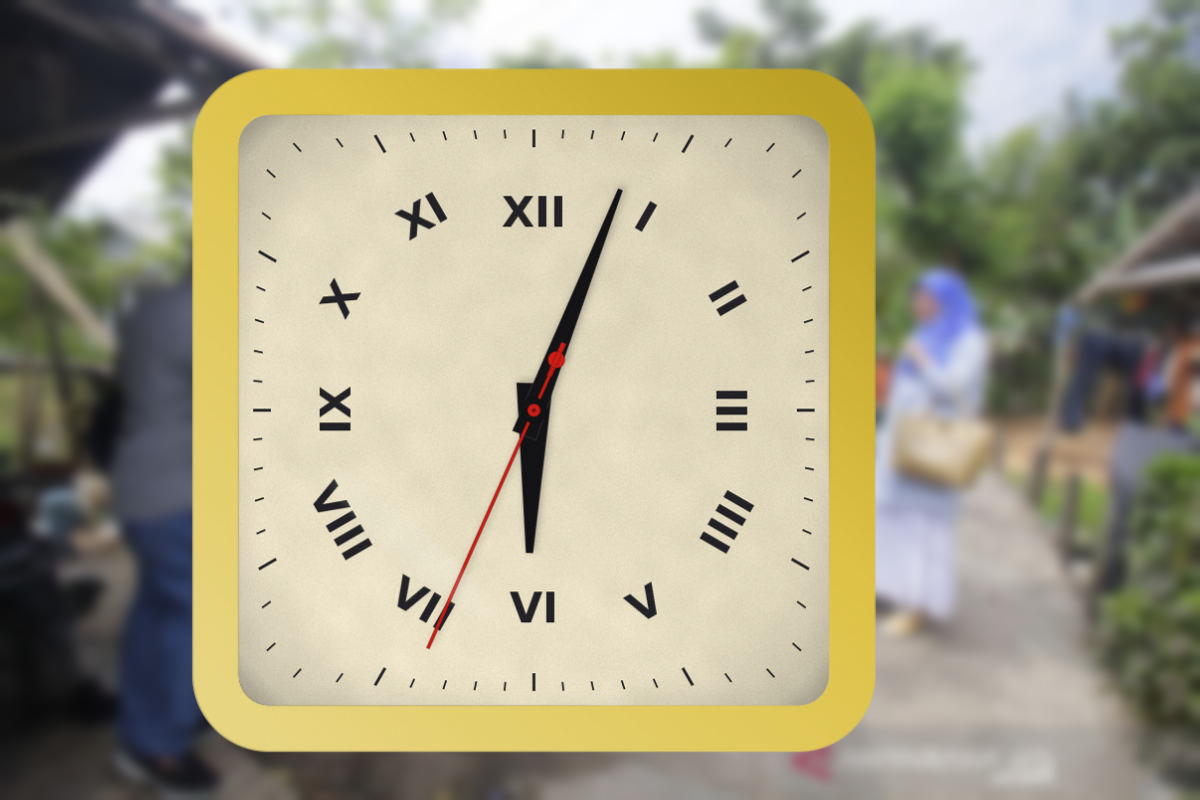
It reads **6:03:34**
